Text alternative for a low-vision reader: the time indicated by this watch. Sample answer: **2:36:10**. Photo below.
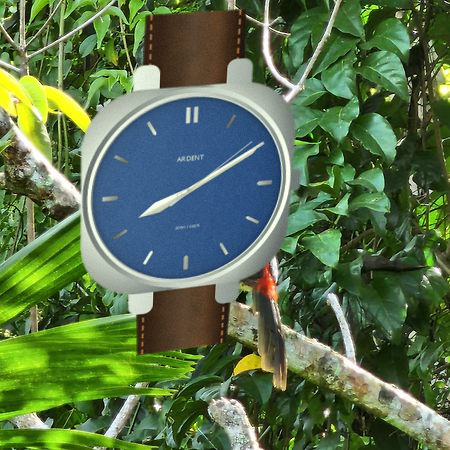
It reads **8:10:09**
